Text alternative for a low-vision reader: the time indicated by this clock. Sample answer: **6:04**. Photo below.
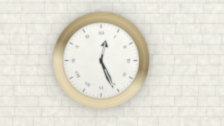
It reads **12:26**
